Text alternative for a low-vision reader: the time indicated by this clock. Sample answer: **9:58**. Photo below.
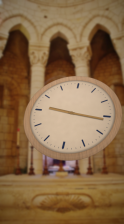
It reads **9:16**
